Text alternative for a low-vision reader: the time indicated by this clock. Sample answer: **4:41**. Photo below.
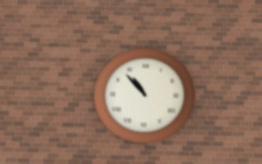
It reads **10:53**
